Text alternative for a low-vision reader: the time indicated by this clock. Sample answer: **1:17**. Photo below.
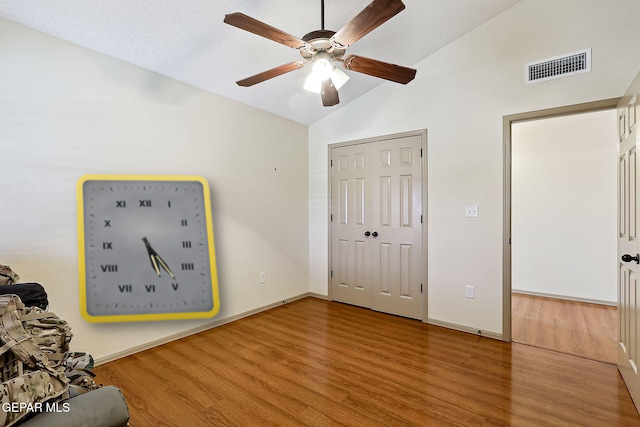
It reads **5:24**
